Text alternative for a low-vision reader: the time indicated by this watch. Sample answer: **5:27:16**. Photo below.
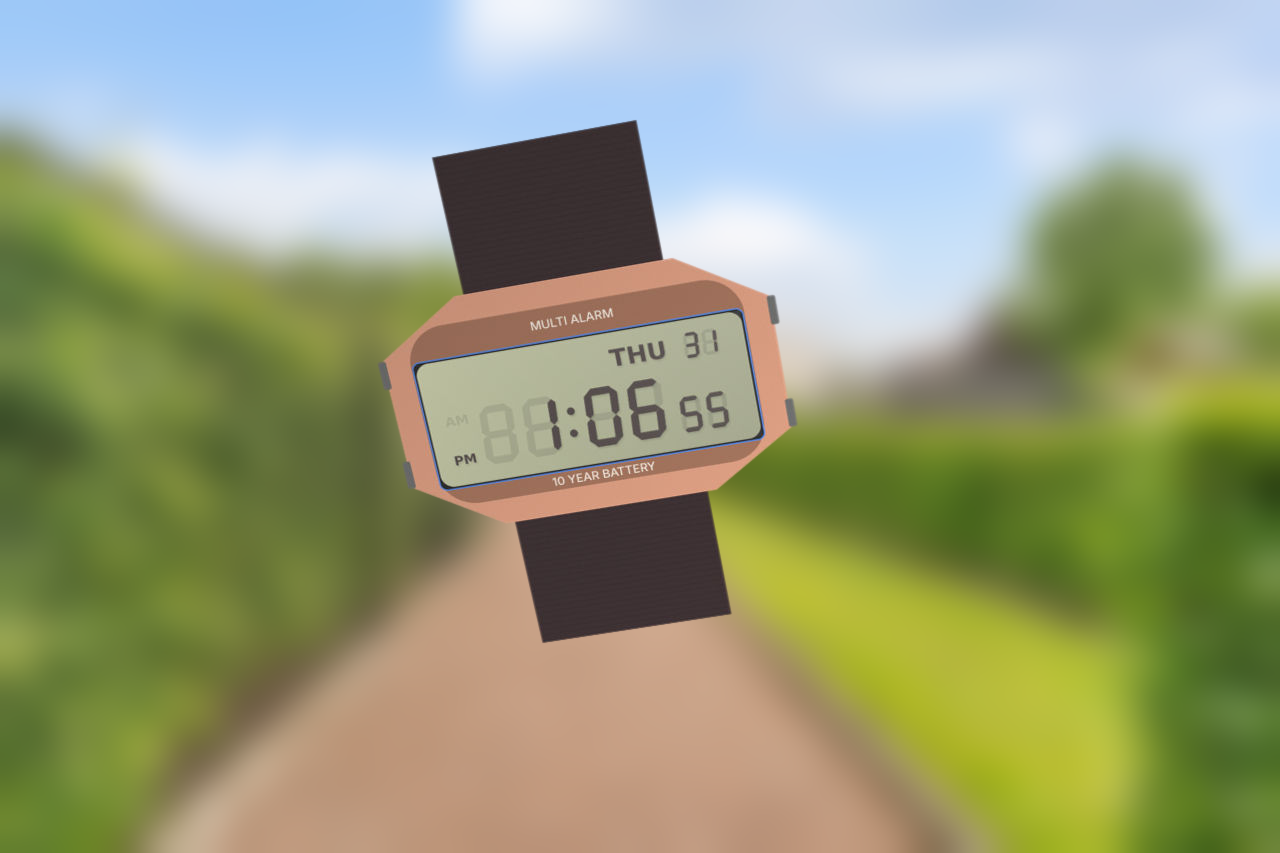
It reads **1:06:55**
